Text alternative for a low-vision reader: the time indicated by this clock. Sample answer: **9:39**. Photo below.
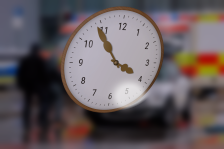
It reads **3:54**
